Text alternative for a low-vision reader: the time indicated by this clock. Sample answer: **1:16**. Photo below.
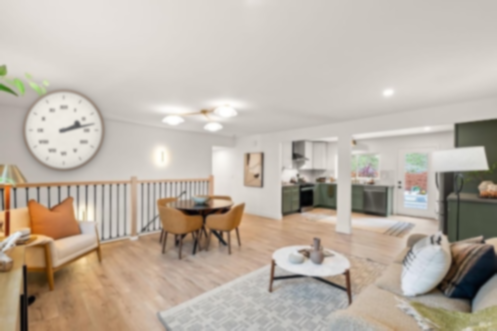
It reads **2:13**
